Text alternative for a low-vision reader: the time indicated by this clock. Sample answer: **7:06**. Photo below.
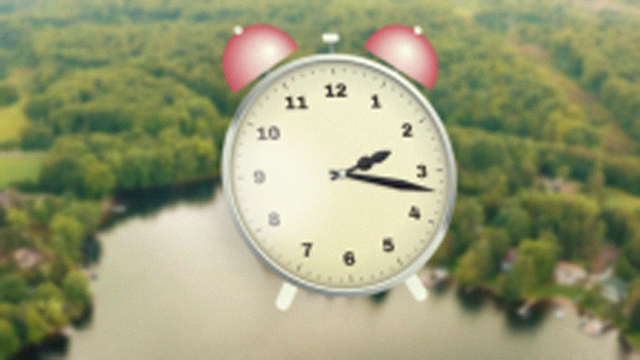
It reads **2:17**
